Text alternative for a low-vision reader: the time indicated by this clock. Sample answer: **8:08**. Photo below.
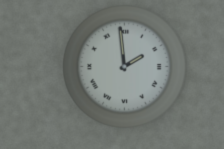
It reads **1:59**
